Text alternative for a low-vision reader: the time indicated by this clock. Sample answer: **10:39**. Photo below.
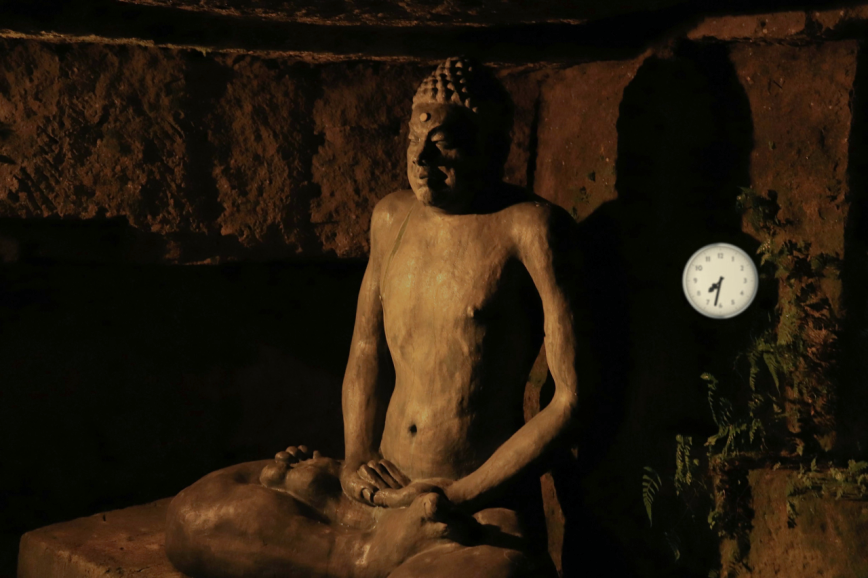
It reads **7:32**
